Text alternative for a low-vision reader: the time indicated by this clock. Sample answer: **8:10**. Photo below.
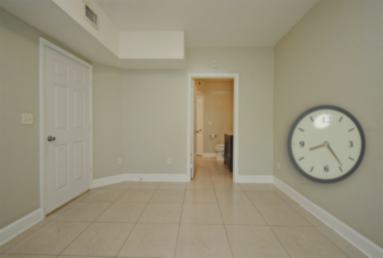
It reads **8:24**
